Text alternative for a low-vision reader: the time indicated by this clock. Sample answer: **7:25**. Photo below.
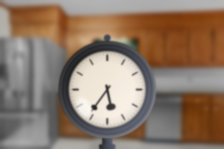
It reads **5:36**
